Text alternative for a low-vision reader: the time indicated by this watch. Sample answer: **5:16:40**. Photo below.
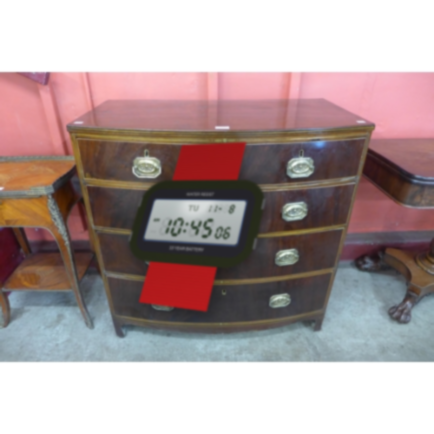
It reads **10:45:06**
